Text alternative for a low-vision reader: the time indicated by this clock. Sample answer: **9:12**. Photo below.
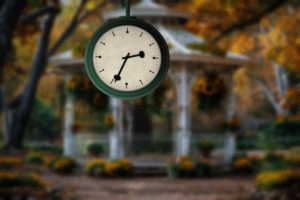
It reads **2:34**
